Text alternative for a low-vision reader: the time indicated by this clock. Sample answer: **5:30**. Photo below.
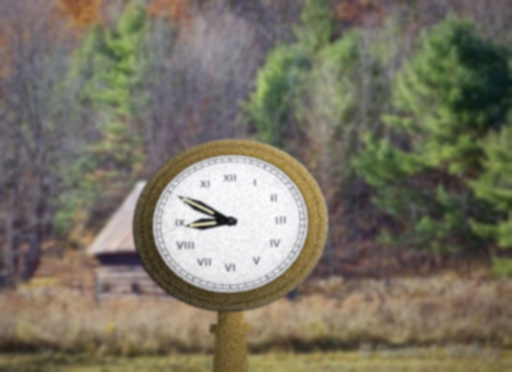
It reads **8:50**
